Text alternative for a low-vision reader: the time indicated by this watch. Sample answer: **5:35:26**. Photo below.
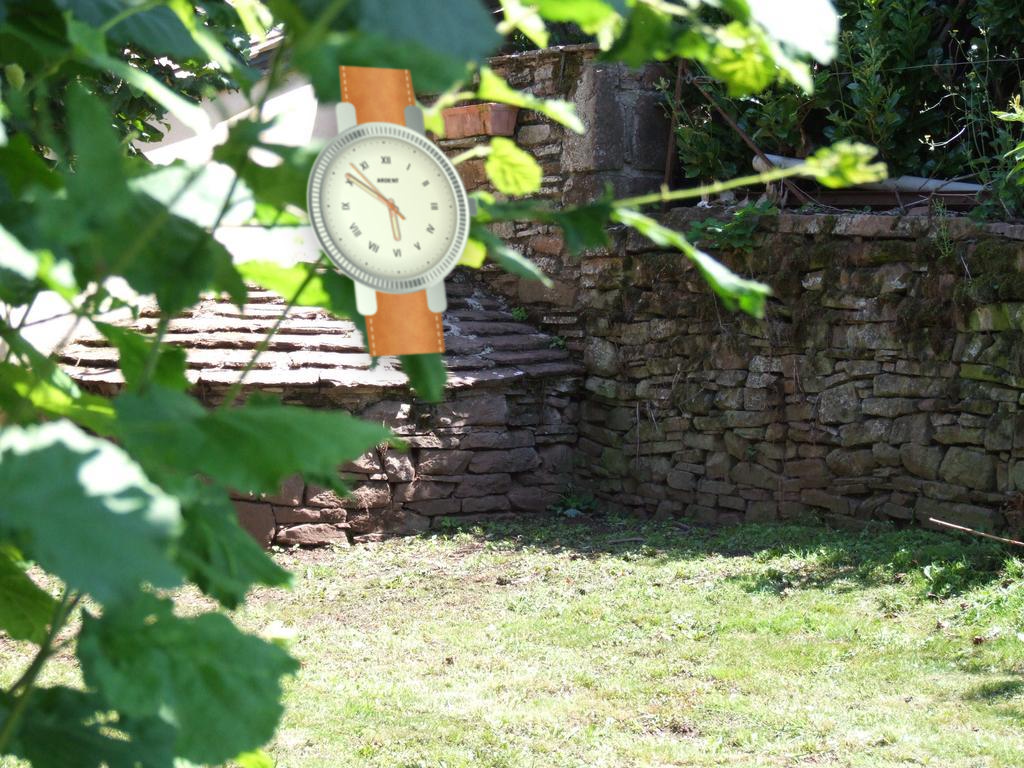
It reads **5:50:53**
